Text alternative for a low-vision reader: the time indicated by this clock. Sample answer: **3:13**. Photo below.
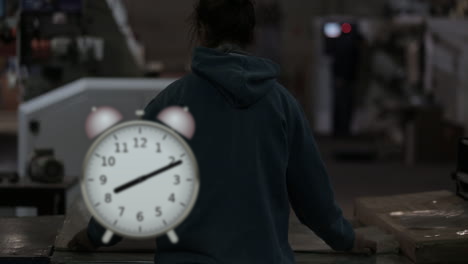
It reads **8:11**
